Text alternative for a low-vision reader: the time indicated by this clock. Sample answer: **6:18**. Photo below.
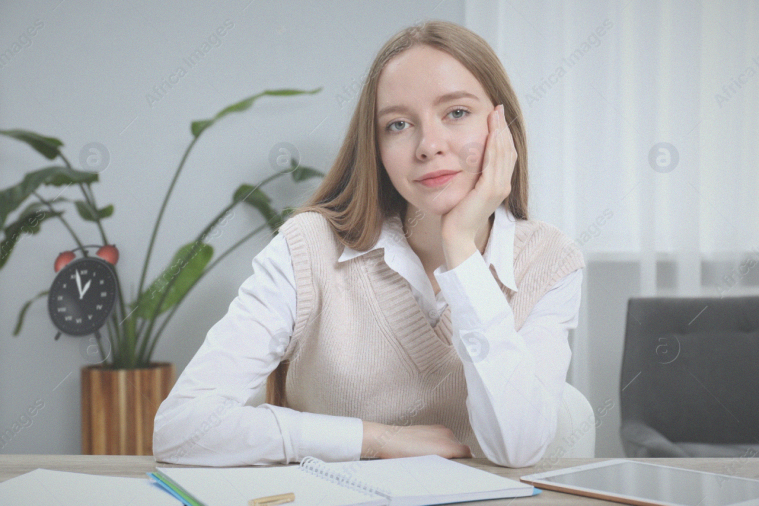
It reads **12:57**
